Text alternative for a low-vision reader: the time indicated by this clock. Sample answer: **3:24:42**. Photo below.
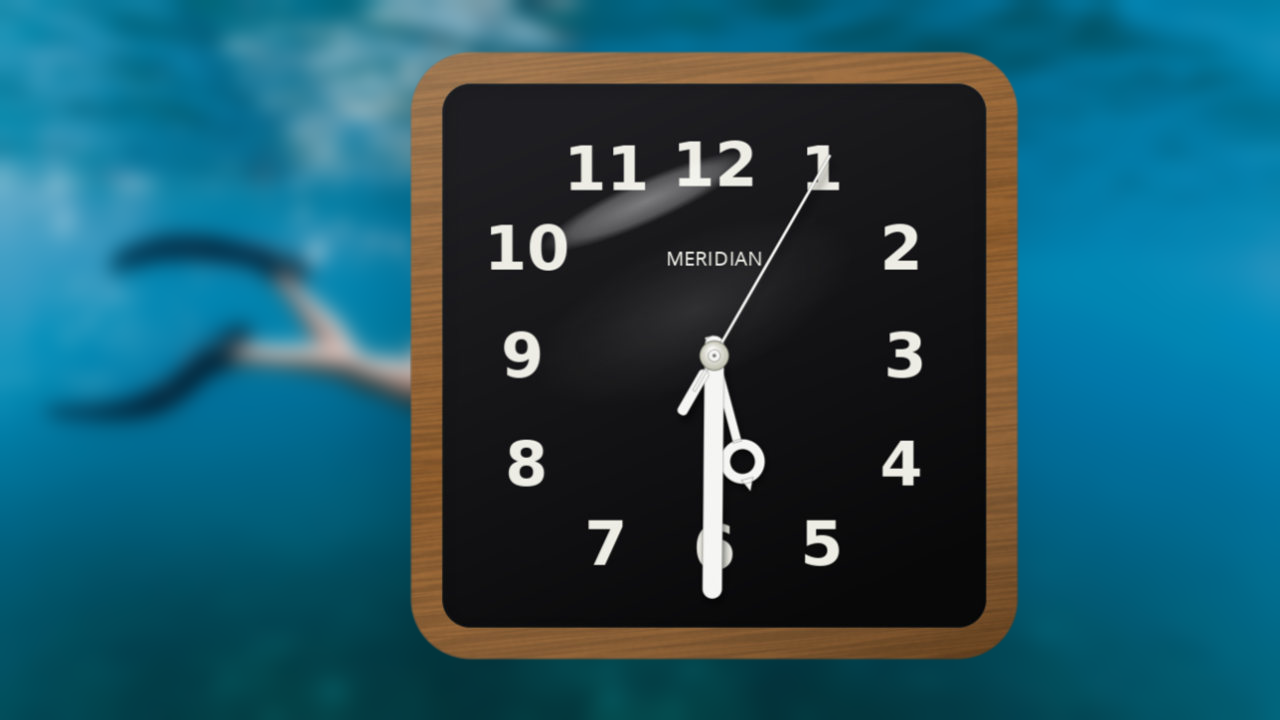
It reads **5:30:05**
